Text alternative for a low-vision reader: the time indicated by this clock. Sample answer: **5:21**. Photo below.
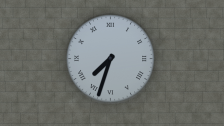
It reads **7:33**
